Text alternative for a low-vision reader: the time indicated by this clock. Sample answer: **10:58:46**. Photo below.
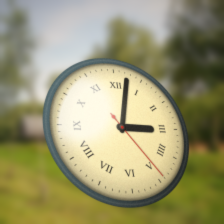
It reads **3:02:24**
